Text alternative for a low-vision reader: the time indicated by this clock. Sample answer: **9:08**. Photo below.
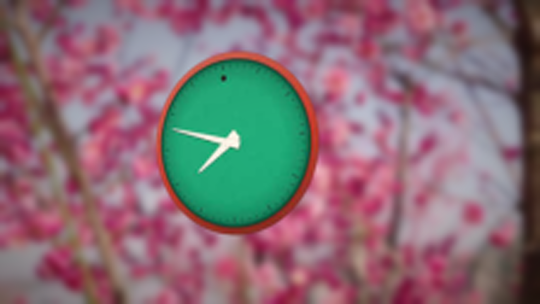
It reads **7:48**
